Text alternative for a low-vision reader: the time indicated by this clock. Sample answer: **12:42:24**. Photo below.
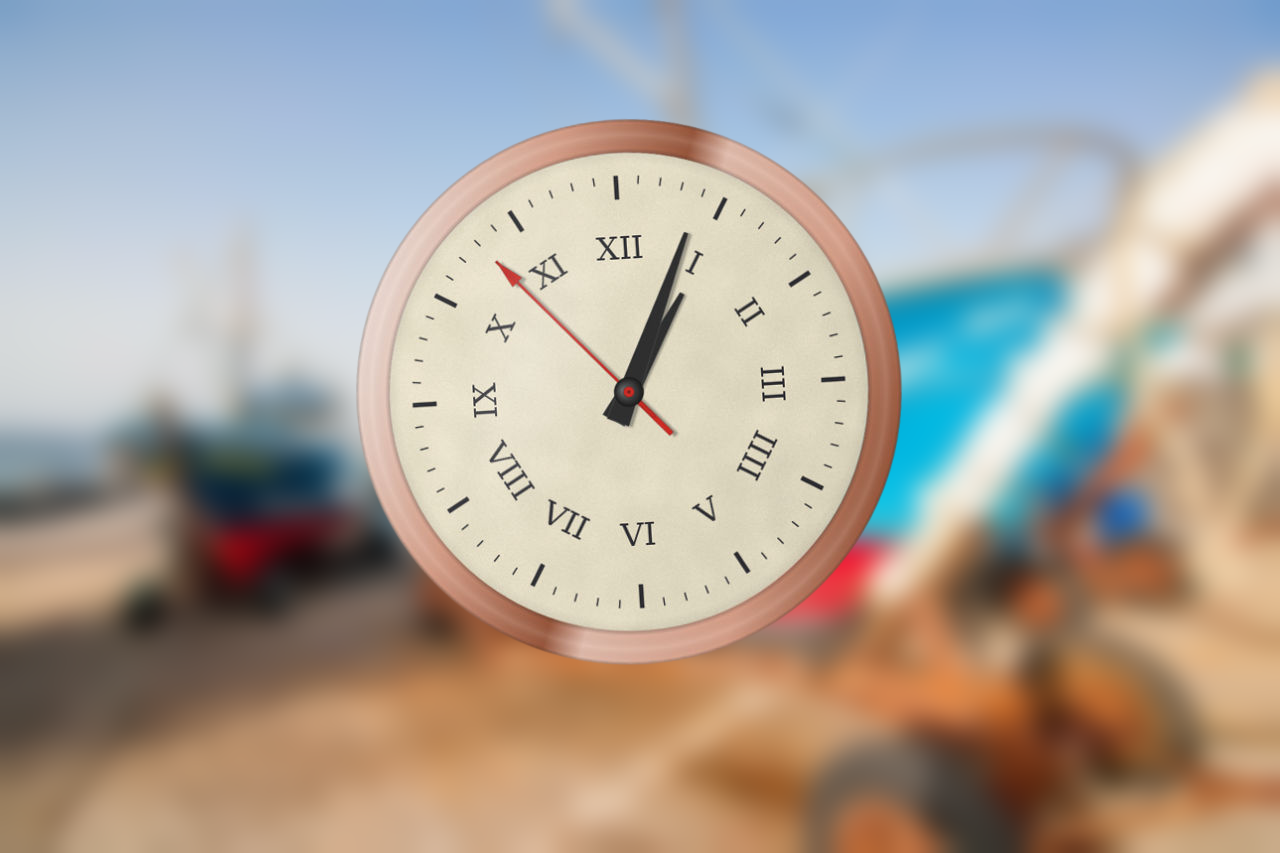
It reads **1:03:53**
